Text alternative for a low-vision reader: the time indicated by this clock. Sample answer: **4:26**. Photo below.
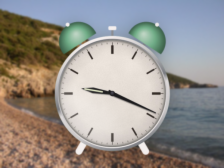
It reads **9:19**
